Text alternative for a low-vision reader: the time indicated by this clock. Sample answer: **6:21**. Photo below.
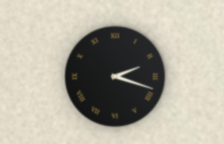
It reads **2:18**
